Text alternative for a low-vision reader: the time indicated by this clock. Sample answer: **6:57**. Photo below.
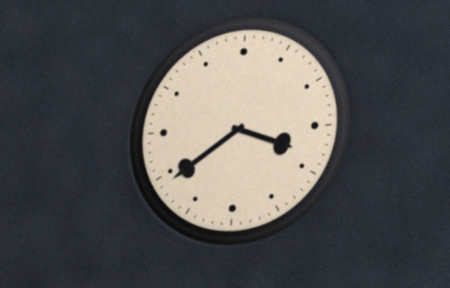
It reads **3:39**
